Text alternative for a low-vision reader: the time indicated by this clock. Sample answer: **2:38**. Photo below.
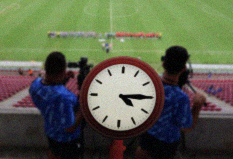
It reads **4:15**
